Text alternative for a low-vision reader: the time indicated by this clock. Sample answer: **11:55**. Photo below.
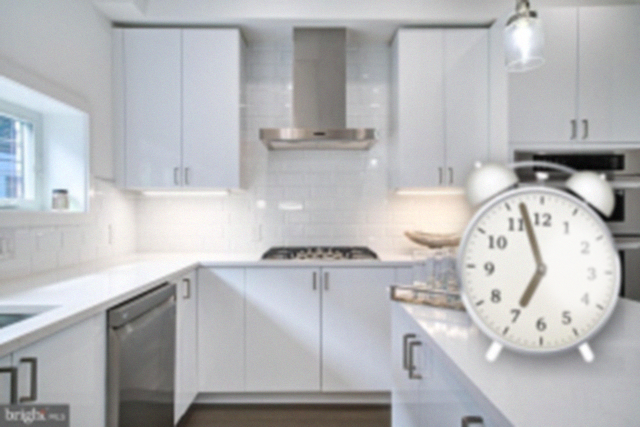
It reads **6:57**
